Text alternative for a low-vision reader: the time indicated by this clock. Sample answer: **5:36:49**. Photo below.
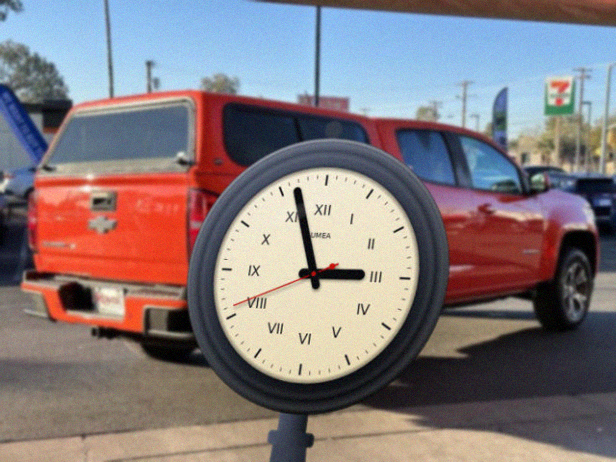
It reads **2:56:41**
